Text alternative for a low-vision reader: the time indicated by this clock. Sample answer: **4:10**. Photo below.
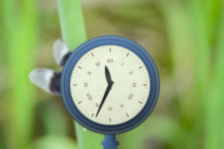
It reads **11:34**
